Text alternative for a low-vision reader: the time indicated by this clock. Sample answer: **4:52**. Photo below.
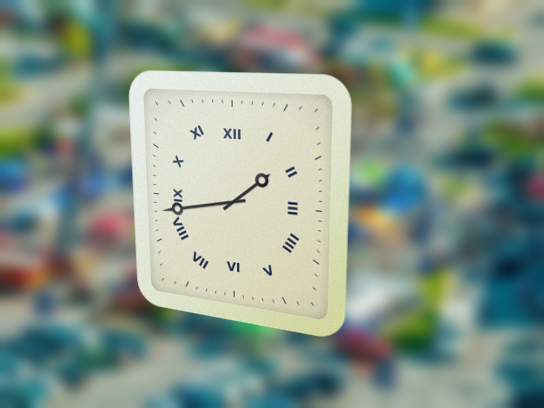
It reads **1:43**
